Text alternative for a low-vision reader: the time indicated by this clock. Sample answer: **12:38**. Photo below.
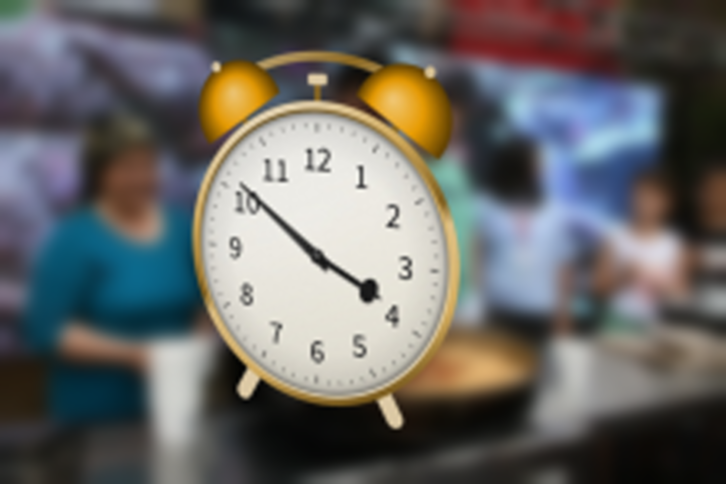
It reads **3:51**
